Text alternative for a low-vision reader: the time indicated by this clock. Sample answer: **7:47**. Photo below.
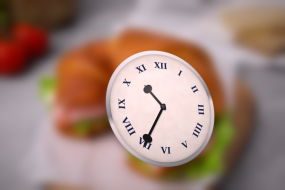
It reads **10:35**
